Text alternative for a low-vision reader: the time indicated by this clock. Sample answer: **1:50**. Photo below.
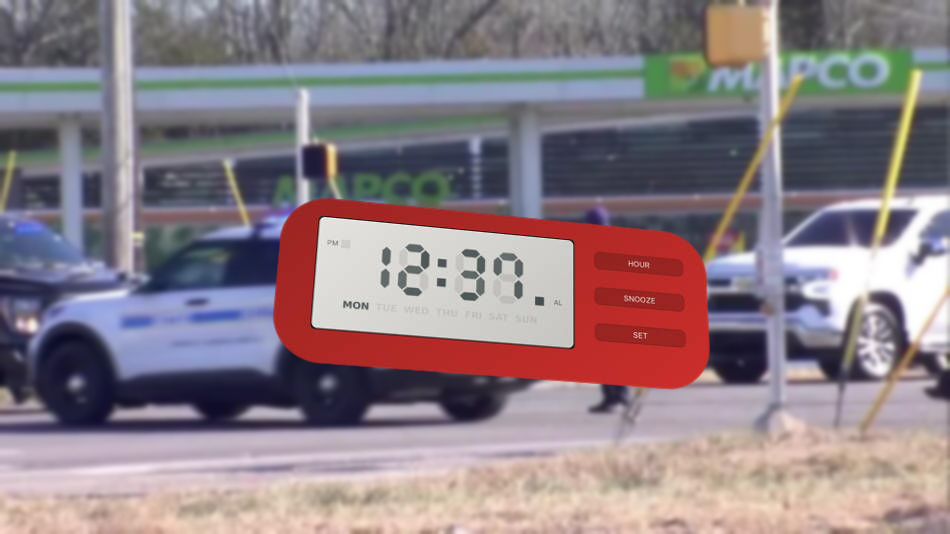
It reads **12:37**
